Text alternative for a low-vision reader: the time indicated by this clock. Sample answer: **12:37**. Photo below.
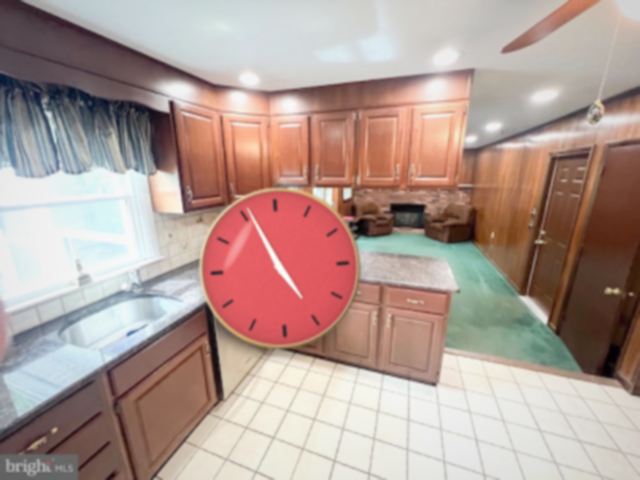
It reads **4:56**
